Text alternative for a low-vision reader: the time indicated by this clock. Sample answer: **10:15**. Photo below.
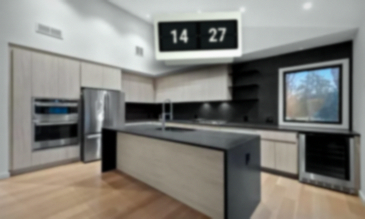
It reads **14:27**
